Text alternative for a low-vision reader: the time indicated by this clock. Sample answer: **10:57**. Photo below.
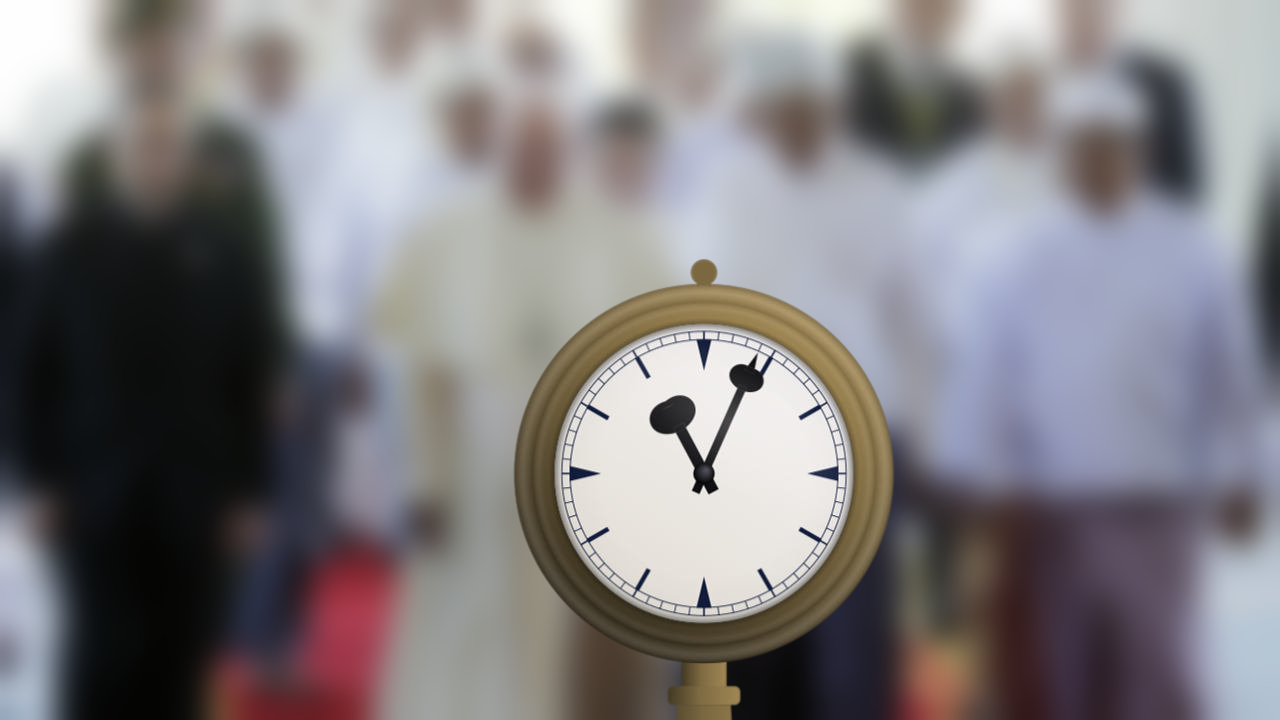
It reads **11:04**
